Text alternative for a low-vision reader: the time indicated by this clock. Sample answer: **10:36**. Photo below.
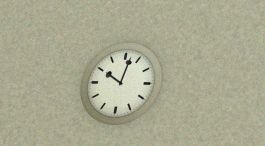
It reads **10:02**
